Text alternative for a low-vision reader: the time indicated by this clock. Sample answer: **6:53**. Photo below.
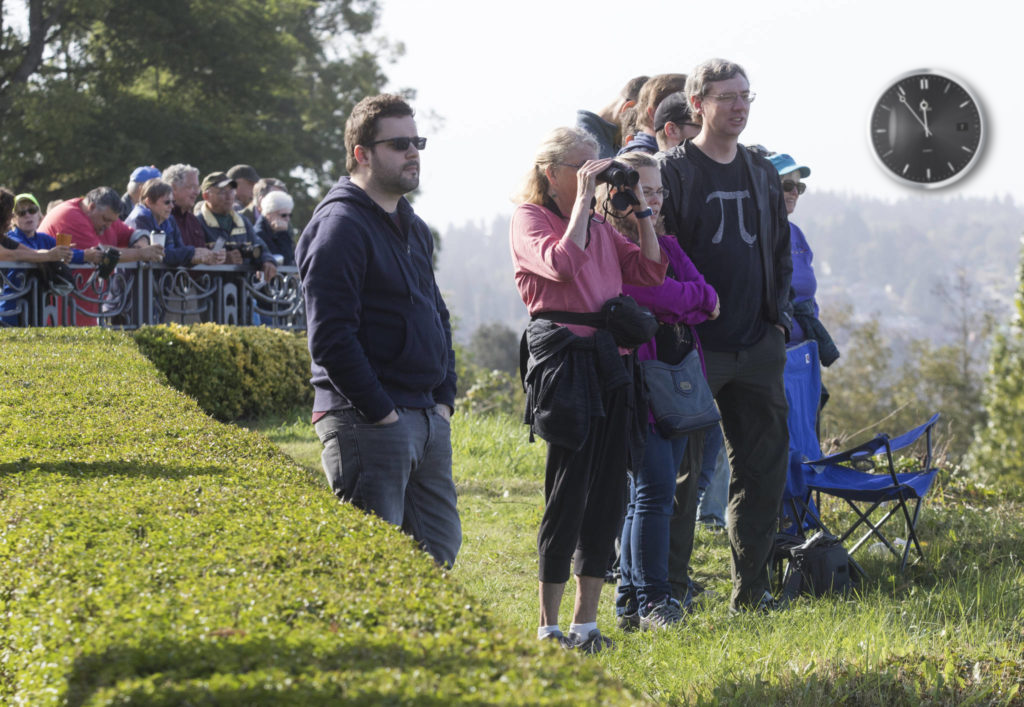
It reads **11:54**
